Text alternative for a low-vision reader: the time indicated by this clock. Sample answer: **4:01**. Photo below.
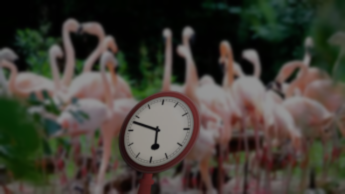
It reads **5:48**
